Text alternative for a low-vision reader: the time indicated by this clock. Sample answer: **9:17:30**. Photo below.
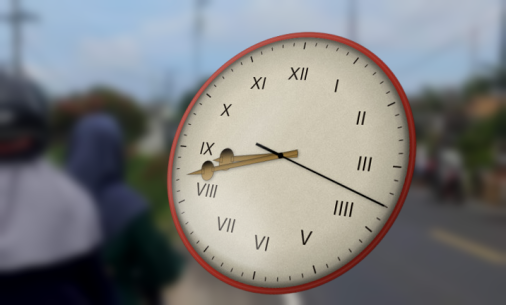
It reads **8:42:18**
